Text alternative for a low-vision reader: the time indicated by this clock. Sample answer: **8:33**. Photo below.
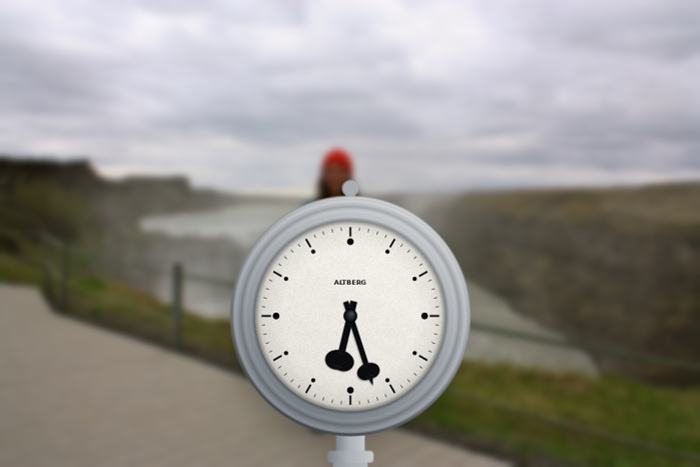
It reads **6:27**
